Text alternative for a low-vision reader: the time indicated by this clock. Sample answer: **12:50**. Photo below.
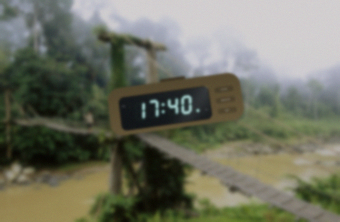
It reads **17:40**
